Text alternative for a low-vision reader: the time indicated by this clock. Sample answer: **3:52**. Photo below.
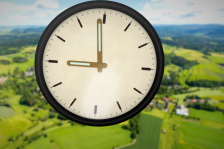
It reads **8:59**
